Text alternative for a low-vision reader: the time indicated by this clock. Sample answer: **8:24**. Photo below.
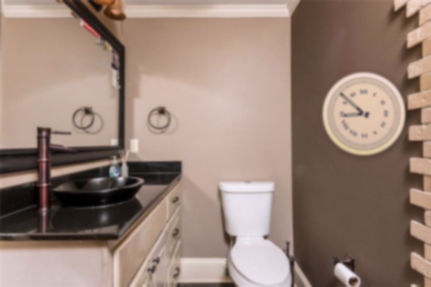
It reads **8:52**
